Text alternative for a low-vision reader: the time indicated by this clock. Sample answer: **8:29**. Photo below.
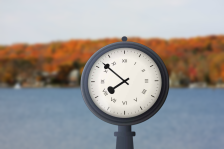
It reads **7:52**
